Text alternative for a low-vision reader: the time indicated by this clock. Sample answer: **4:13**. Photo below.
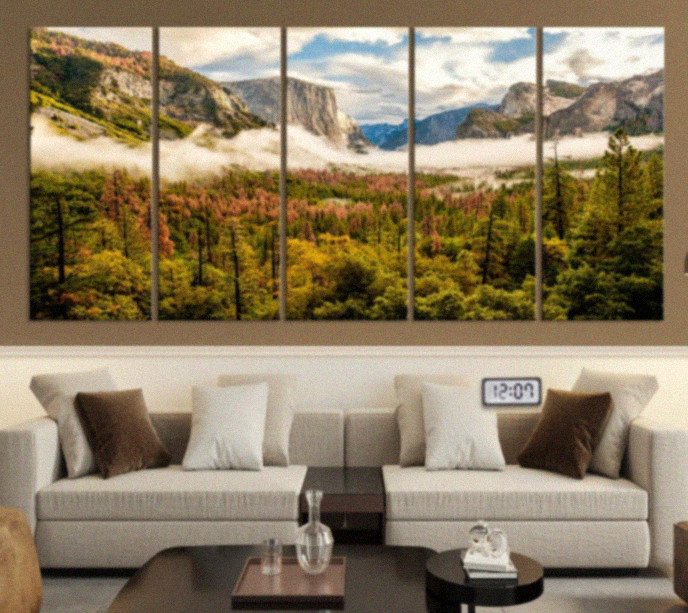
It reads **12:07**
